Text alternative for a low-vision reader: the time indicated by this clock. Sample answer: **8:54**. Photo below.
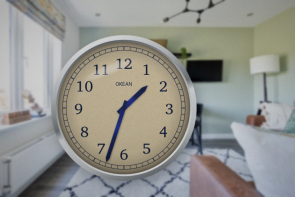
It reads **1:33**
